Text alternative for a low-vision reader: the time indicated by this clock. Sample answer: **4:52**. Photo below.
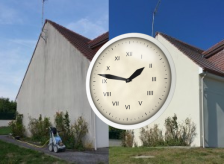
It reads **1:47**
